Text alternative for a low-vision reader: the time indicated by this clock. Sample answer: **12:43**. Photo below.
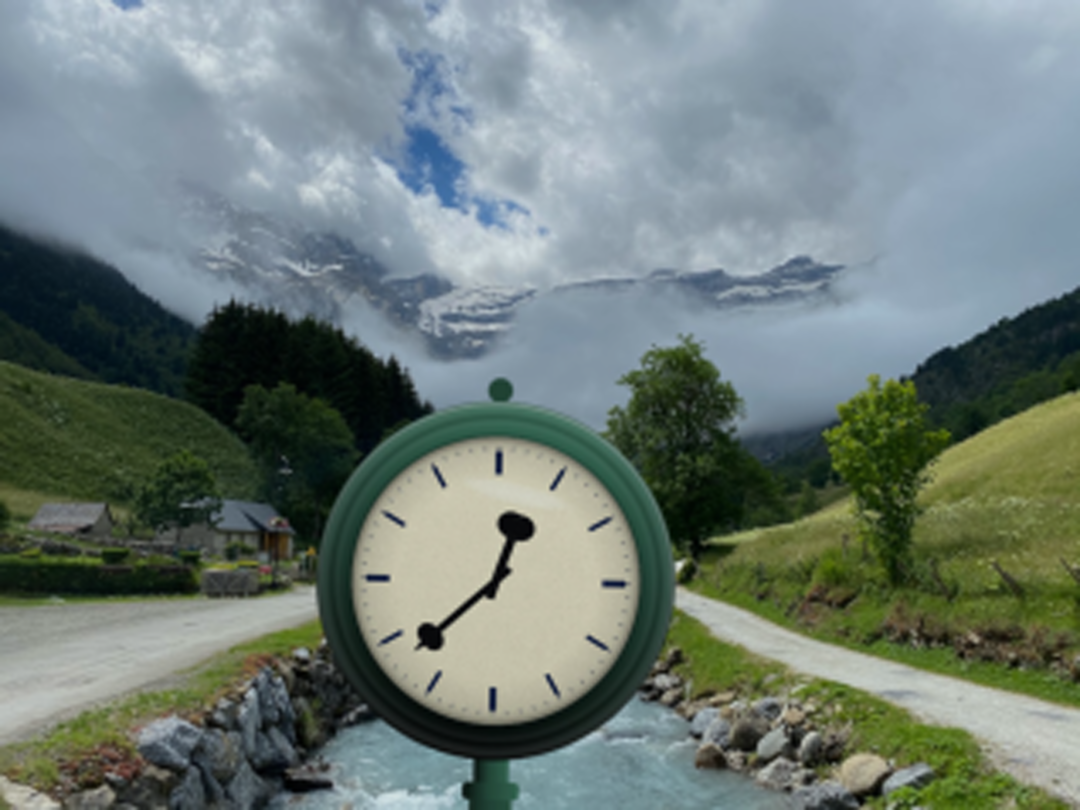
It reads **12:38**
